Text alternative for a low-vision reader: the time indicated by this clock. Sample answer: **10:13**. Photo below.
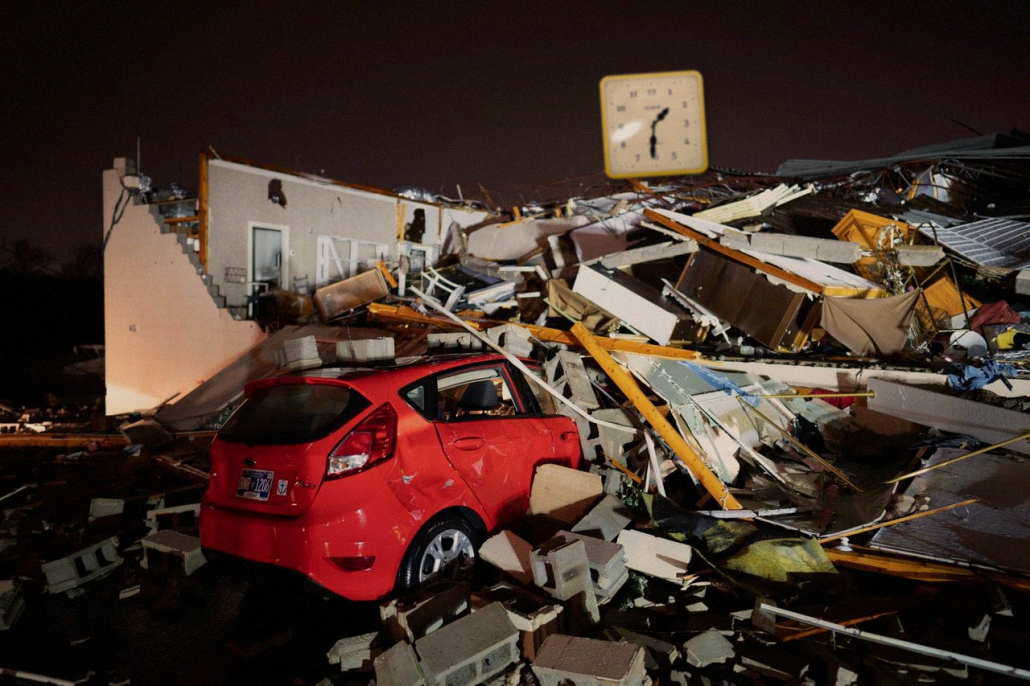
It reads **1:31**
